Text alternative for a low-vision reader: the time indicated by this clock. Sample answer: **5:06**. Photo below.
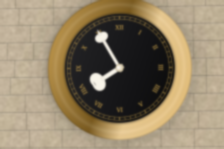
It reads **7:55**
